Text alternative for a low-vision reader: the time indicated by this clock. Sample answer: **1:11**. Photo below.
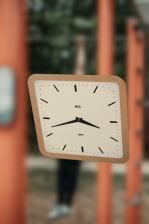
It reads **3:42**
